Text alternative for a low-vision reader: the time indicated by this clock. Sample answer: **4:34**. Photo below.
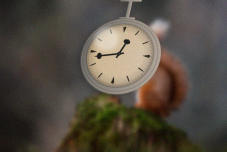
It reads **12:43**
